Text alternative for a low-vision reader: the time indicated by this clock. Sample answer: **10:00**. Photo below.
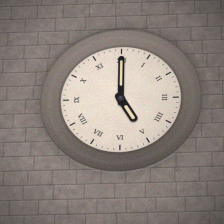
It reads **5:00**
